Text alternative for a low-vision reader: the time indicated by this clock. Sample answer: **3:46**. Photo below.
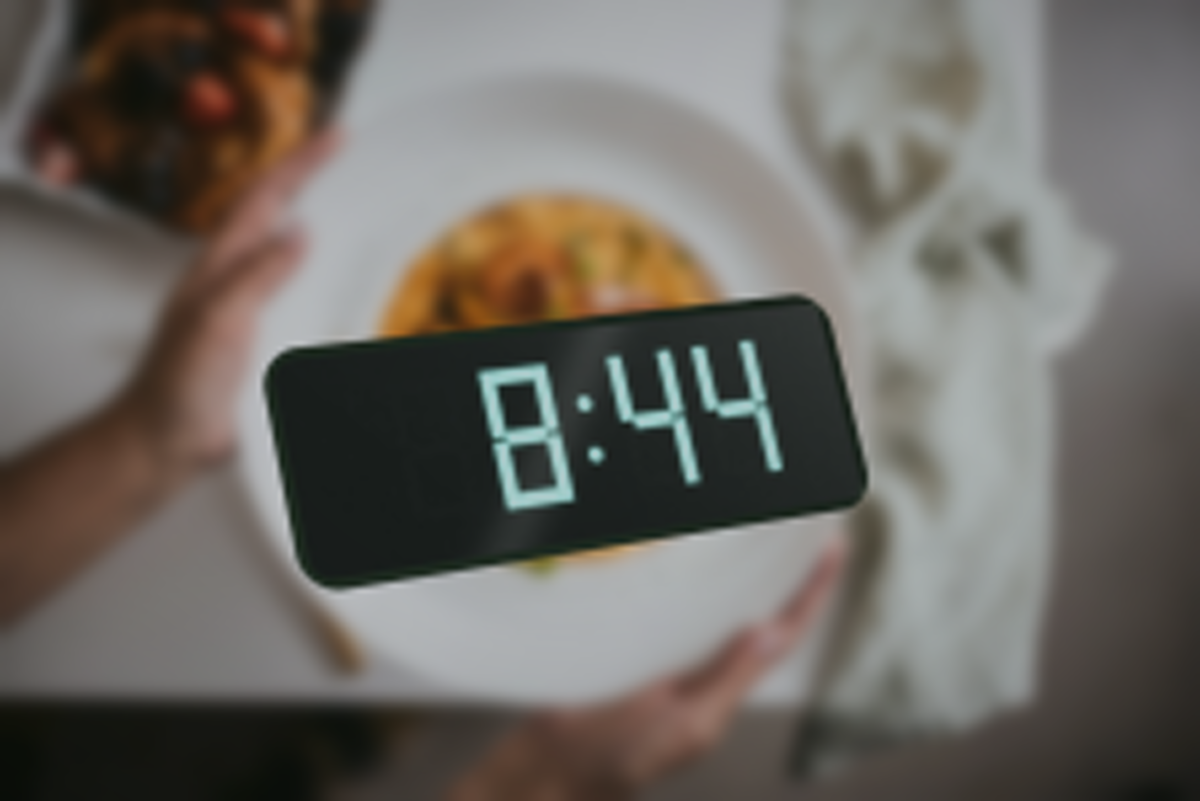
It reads **8:44**
